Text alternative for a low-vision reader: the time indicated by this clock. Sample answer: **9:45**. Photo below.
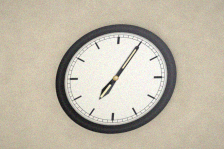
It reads **7:05**
